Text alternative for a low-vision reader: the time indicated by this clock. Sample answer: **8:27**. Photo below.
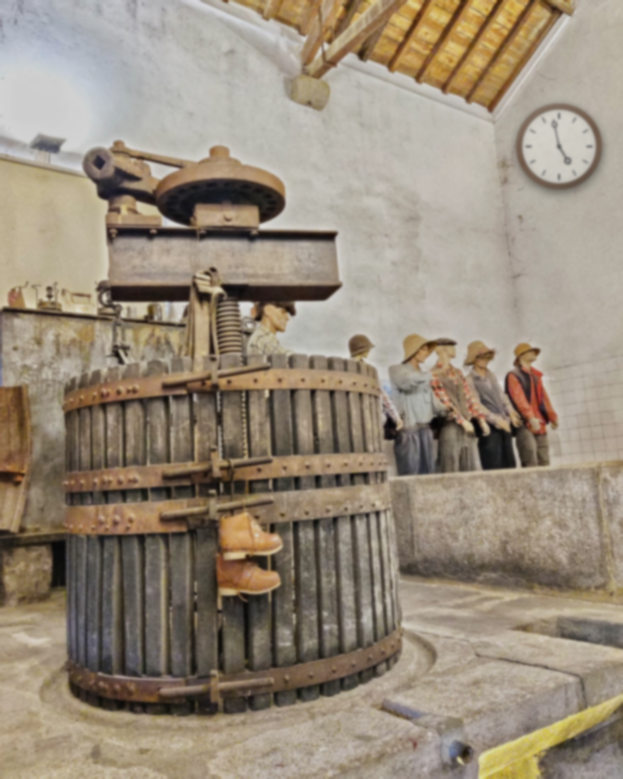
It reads **4:58**
